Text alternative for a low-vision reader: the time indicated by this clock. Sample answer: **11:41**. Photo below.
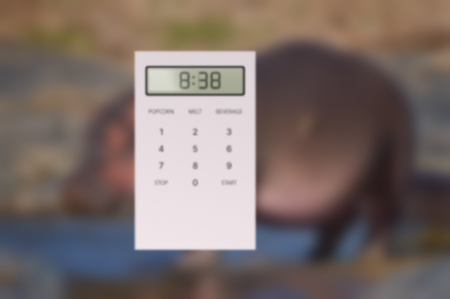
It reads **8:38**
